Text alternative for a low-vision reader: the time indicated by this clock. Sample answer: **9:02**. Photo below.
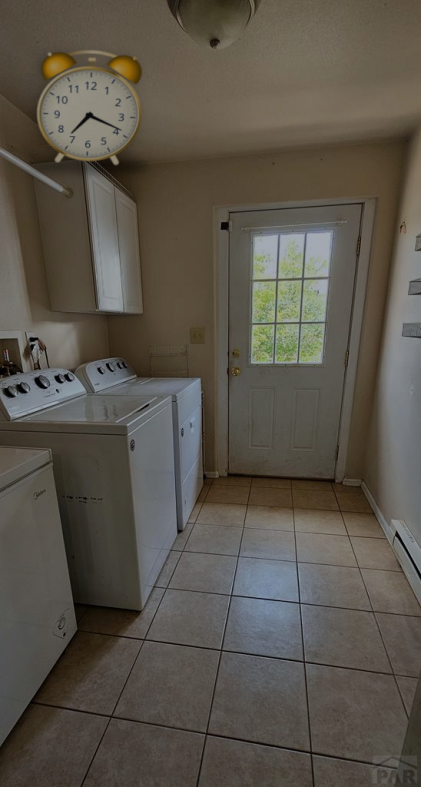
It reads **7:19**
